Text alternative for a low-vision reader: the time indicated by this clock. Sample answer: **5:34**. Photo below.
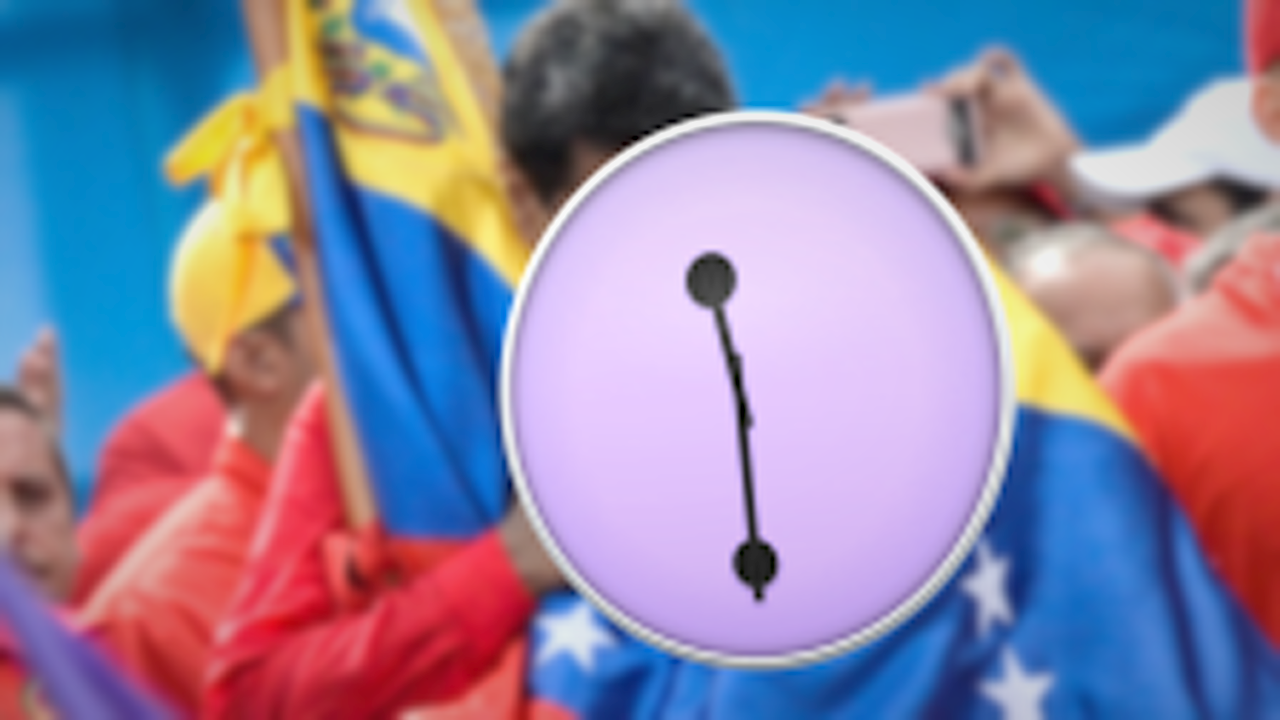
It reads **11:29**
